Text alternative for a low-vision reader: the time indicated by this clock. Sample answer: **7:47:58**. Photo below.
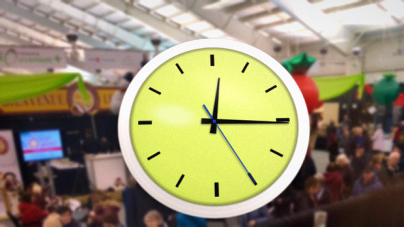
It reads **12:15:25**
